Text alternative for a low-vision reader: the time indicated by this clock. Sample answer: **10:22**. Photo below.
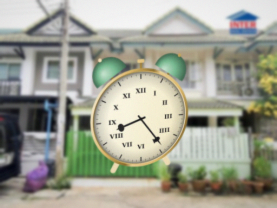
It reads **8:24**
